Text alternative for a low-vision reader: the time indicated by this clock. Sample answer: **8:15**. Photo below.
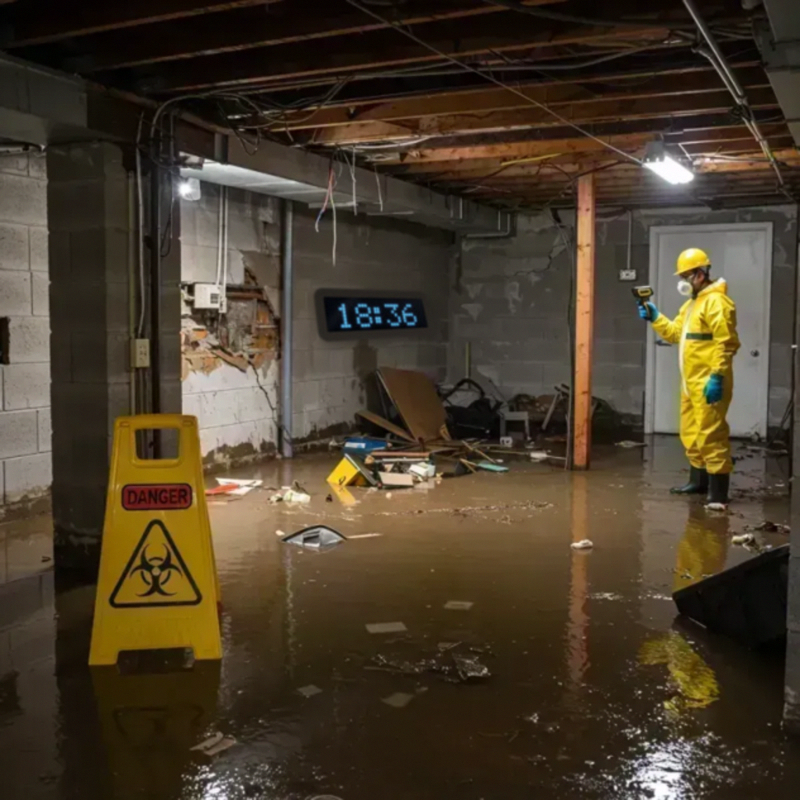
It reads **18:36**
